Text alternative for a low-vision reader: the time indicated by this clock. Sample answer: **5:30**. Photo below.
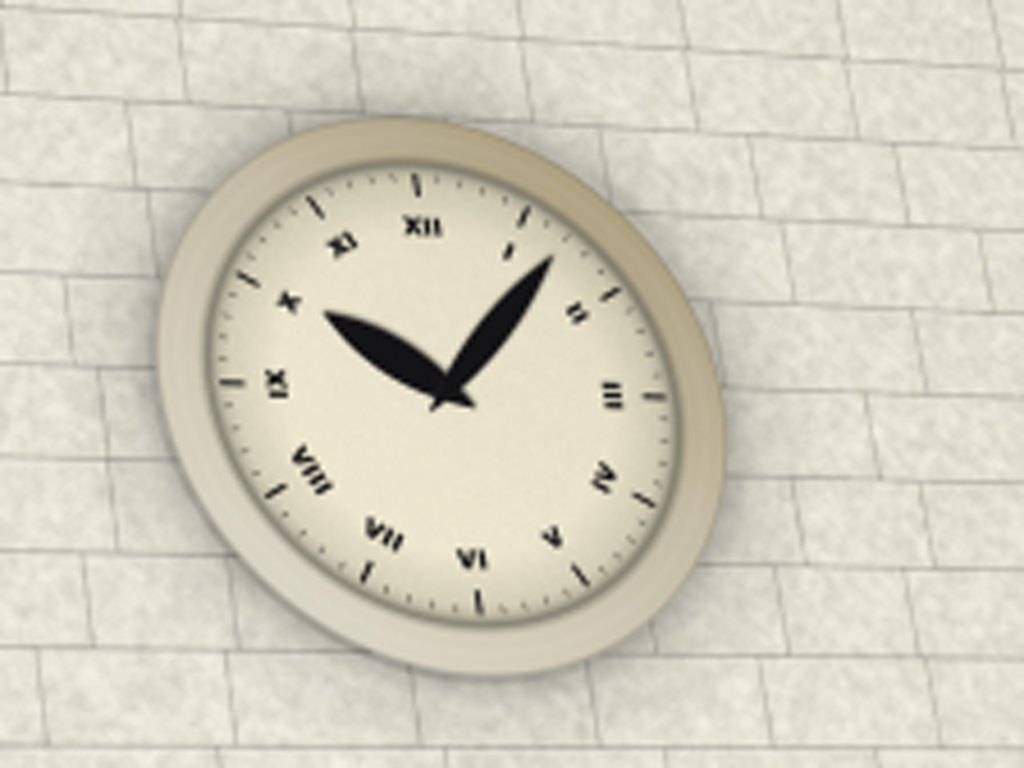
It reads **10:07**
